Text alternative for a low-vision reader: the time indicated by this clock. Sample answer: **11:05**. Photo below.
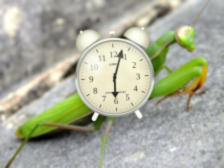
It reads **6:03**
